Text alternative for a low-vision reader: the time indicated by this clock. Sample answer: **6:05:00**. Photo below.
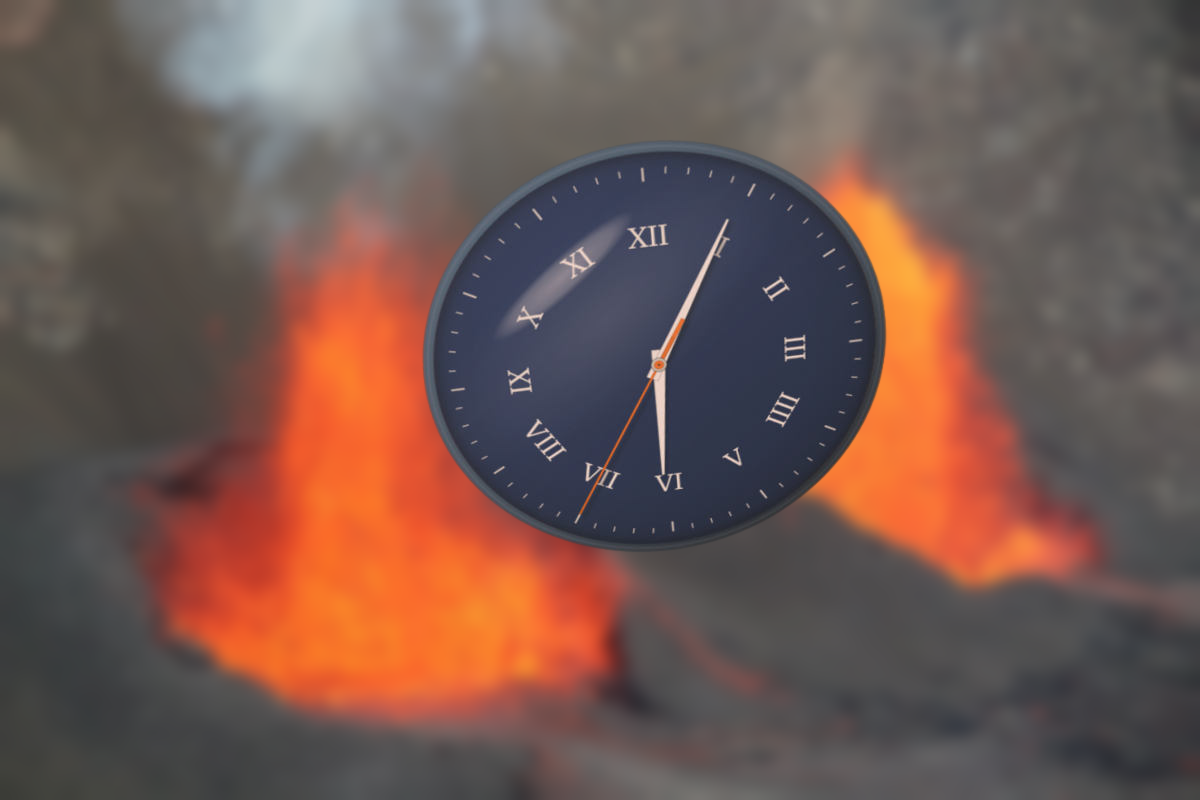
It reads **6:04:35**
